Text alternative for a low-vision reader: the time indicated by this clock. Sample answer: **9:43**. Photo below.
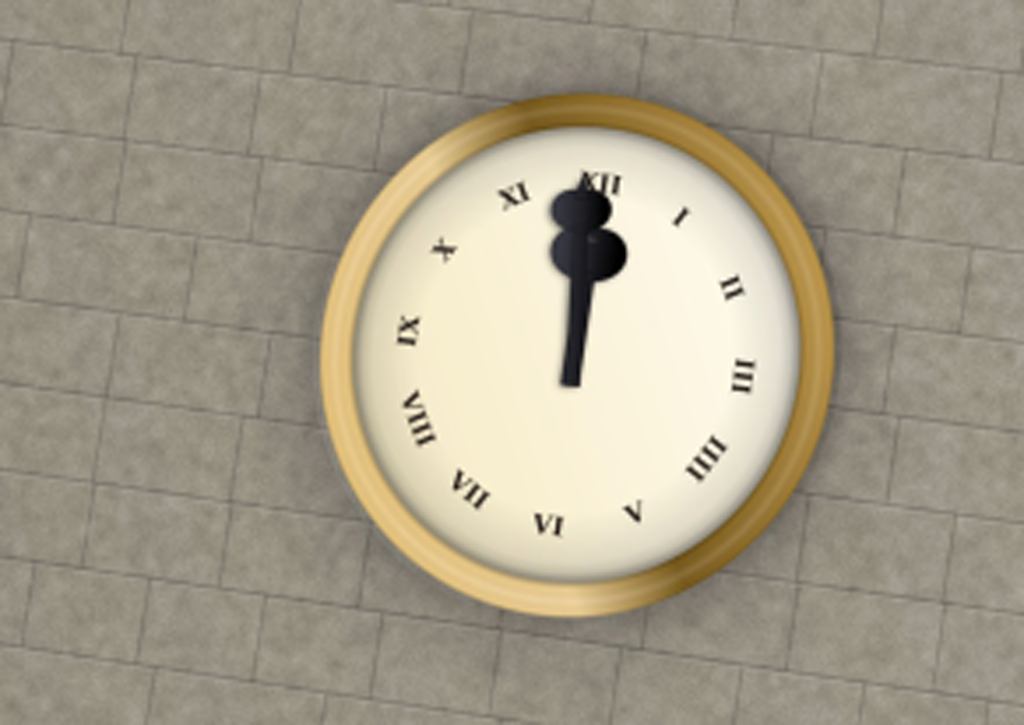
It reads **11:59**
